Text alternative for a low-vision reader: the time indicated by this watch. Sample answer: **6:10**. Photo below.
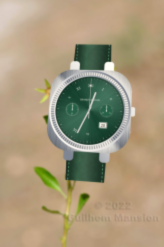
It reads **12:34**
